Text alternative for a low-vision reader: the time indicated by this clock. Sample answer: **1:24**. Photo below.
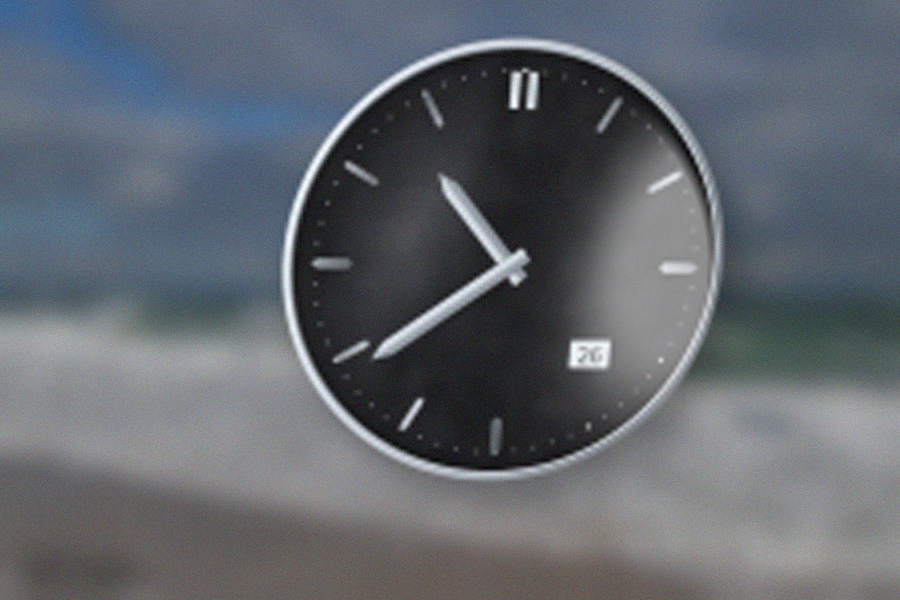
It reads **10:39**
